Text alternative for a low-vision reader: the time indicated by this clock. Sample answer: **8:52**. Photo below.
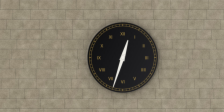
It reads **12:33**
